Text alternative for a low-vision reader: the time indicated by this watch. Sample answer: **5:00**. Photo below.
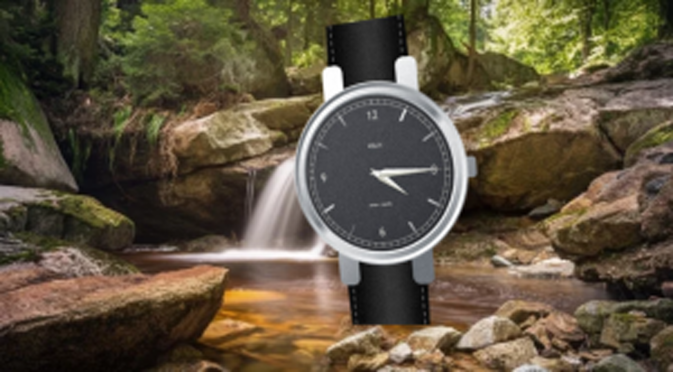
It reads **4:15**
